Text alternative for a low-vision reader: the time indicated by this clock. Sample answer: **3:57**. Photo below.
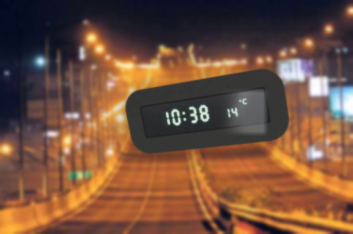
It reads **10:38**
